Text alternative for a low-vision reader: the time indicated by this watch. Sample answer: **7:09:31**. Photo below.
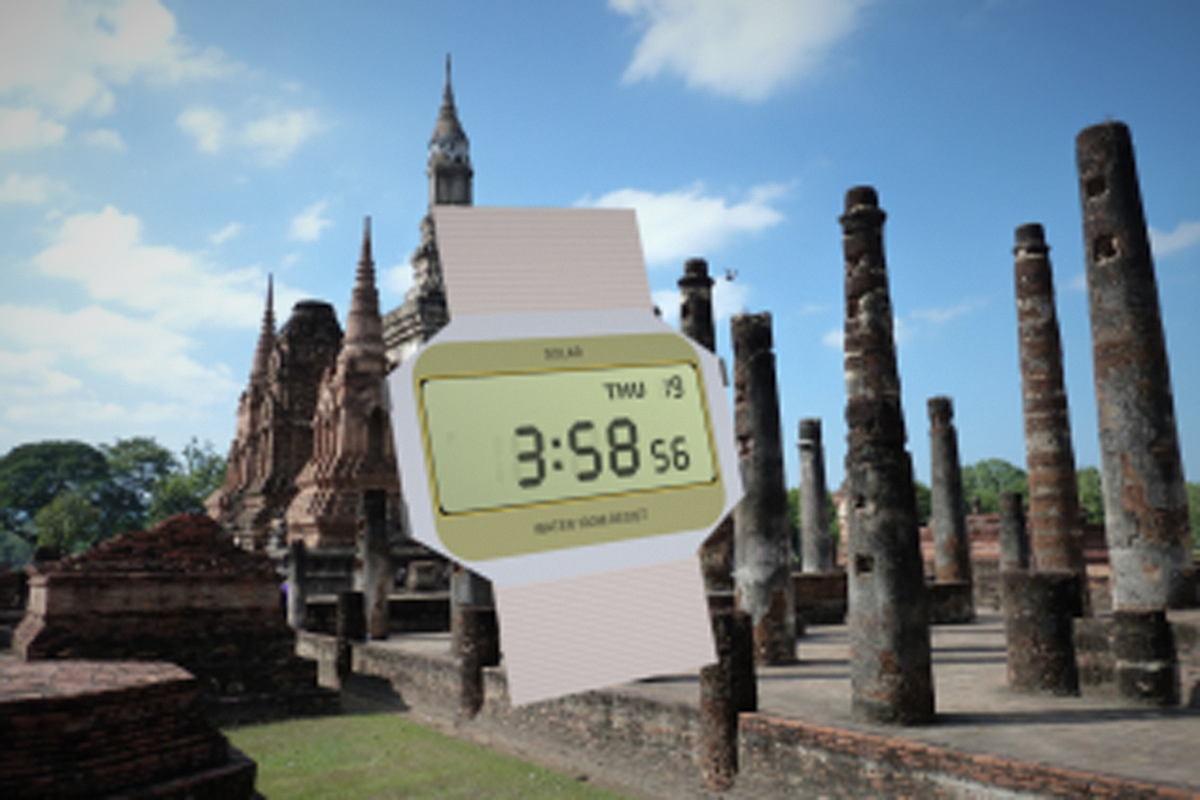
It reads **3:58:56**
